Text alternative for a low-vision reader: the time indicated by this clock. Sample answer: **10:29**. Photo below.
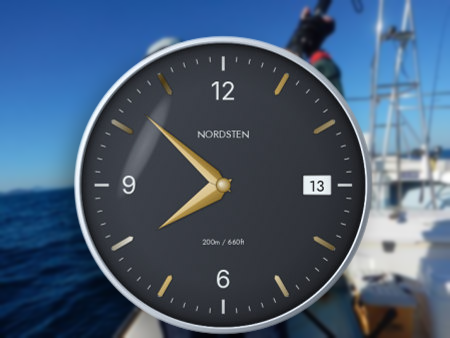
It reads **7:52**
